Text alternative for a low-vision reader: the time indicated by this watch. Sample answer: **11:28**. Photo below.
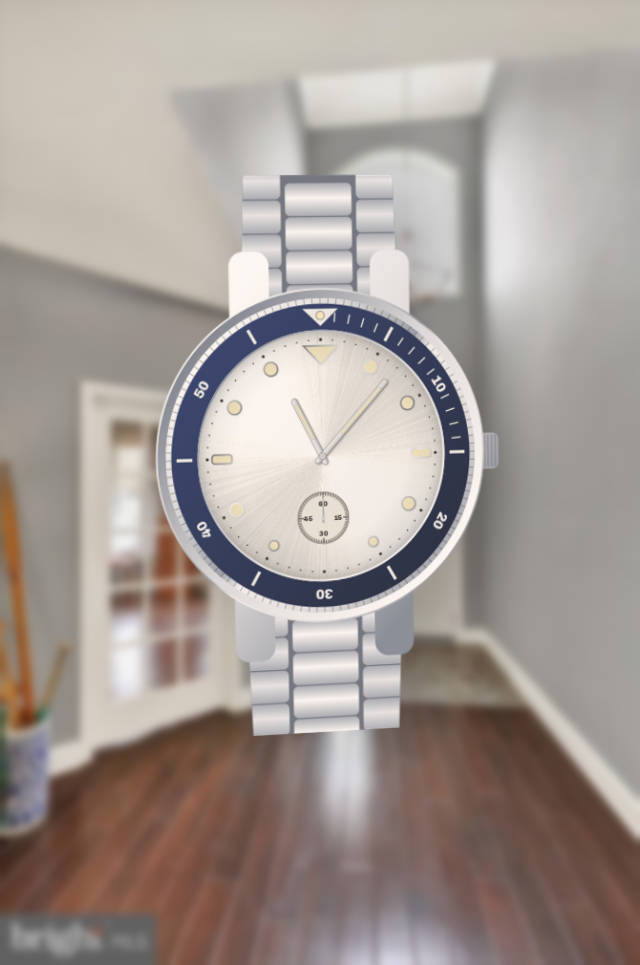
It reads **11:07**
